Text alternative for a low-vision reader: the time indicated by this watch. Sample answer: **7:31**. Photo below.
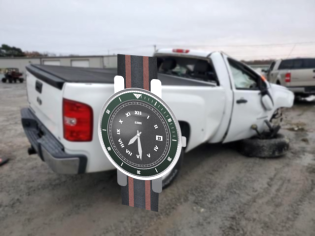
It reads **7:29**
